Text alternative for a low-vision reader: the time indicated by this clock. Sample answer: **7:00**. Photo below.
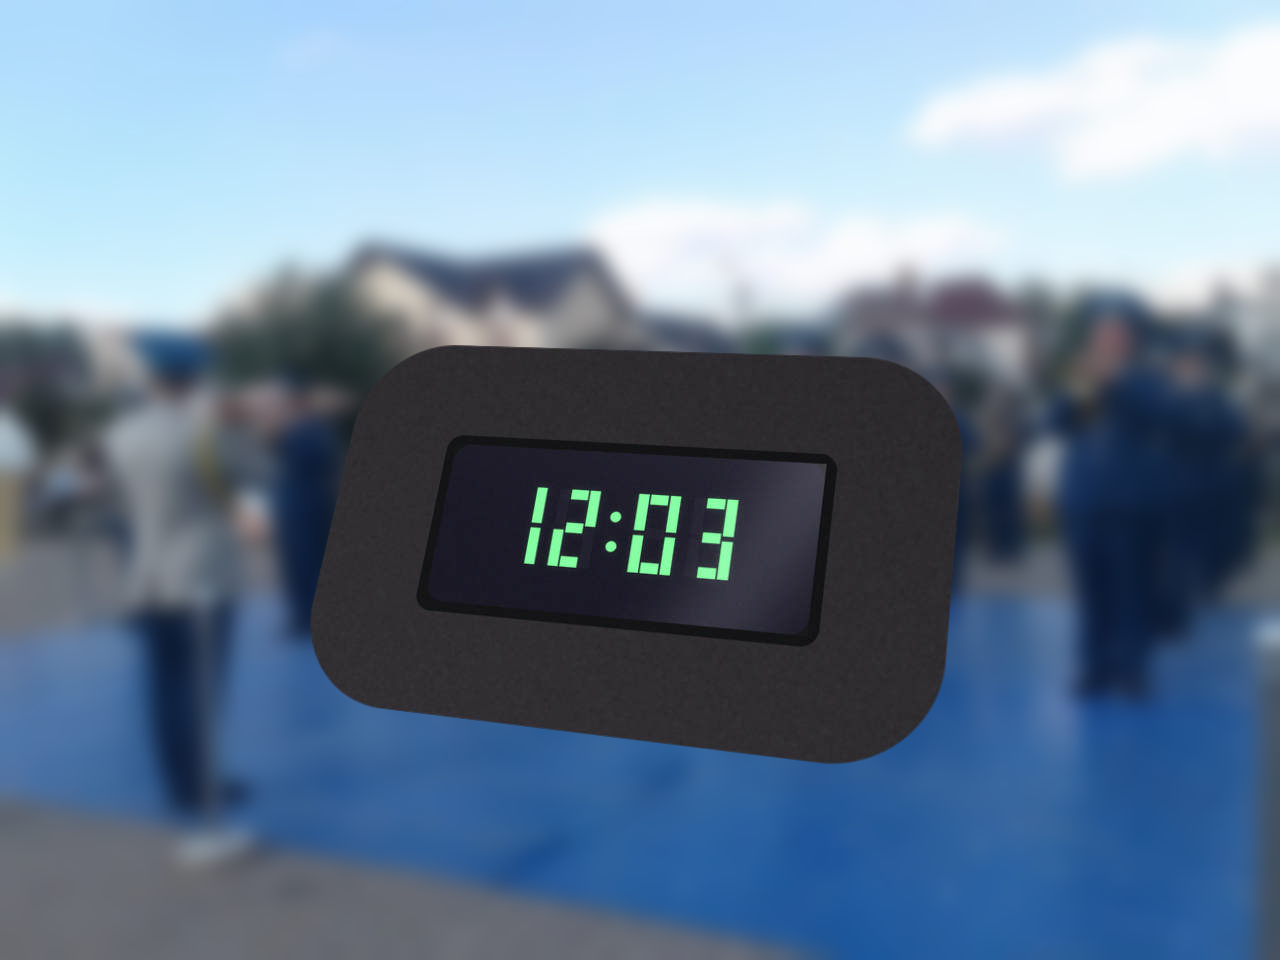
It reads **12:03**
